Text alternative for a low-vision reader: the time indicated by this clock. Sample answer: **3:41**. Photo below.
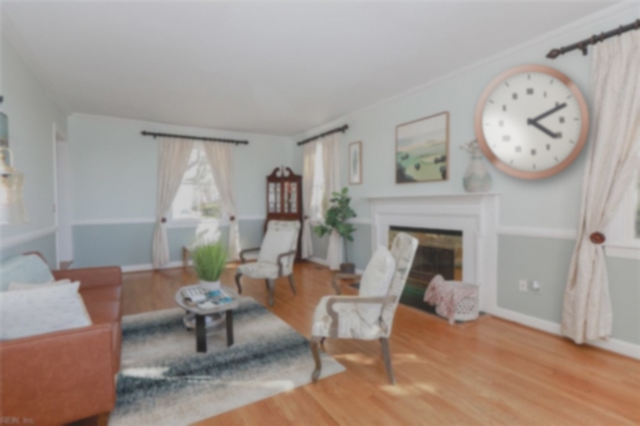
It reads **4:11**
